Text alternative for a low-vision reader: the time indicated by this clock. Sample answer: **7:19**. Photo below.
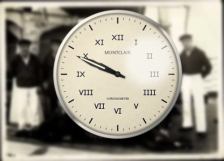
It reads **9:49**
